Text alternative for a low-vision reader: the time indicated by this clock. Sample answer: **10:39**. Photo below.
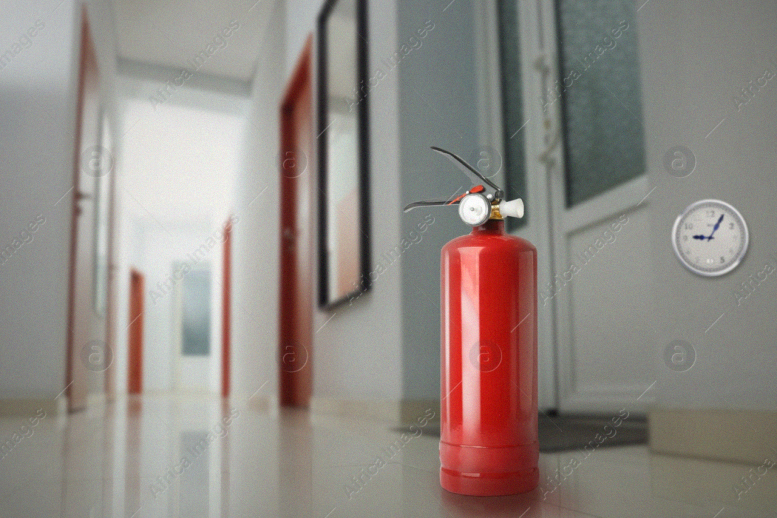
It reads **9:05**
